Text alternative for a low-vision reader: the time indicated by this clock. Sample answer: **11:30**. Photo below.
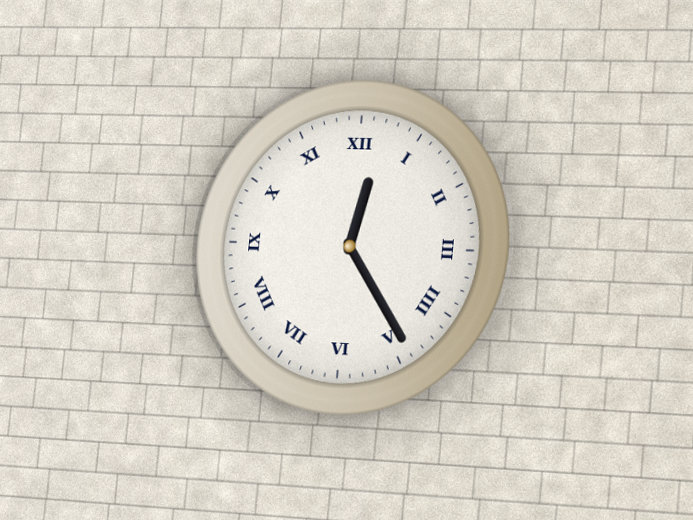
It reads **12:24**
